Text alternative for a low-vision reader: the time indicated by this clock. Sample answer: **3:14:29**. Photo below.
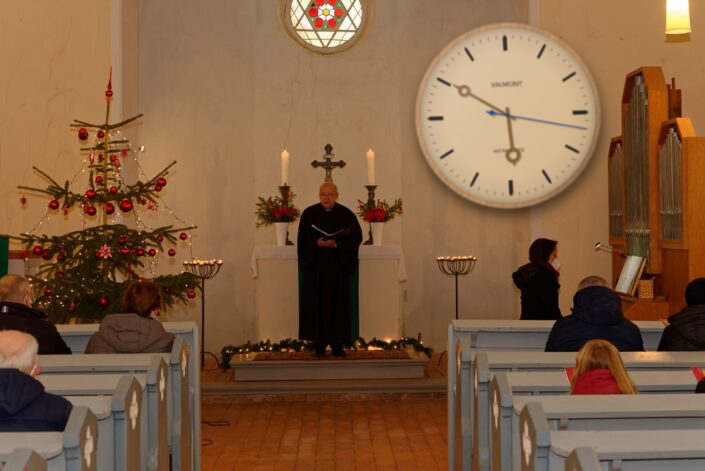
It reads **5:50:17**
